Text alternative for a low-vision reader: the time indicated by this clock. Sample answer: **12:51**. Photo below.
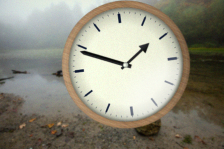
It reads **1:49**
